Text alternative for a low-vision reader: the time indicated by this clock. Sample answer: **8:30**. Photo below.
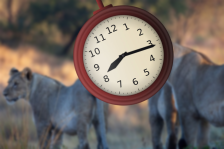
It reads **8:16**
